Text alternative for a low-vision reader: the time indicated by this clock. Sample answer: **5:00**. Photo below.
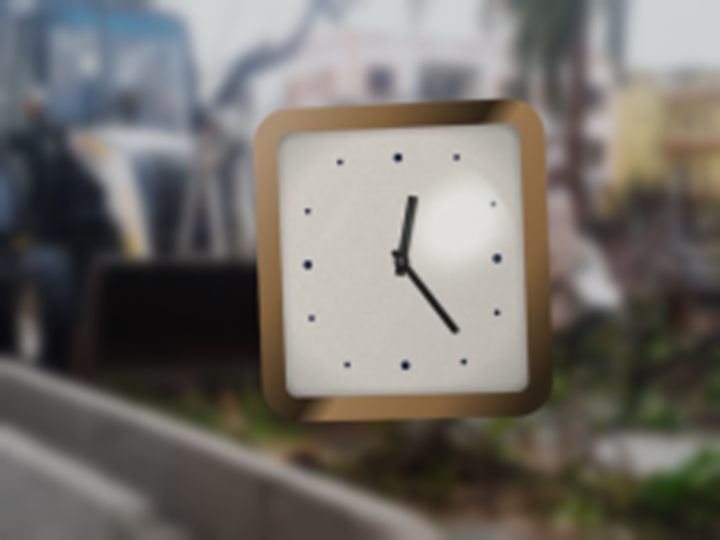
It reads **12:24**
